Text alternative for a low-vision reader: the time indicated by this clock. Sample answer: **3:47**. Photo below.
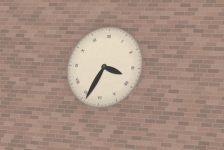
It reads **3:34**
